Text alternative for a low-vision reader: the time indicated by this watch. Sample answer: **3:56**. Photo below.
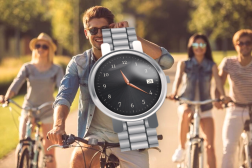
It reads **11:21**
